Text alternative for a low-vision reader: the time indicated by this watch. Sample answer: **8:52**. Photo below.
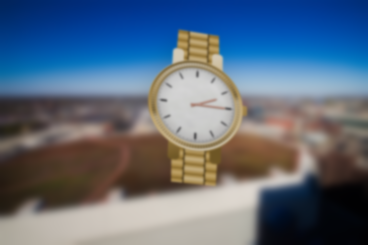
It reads **2:15**
